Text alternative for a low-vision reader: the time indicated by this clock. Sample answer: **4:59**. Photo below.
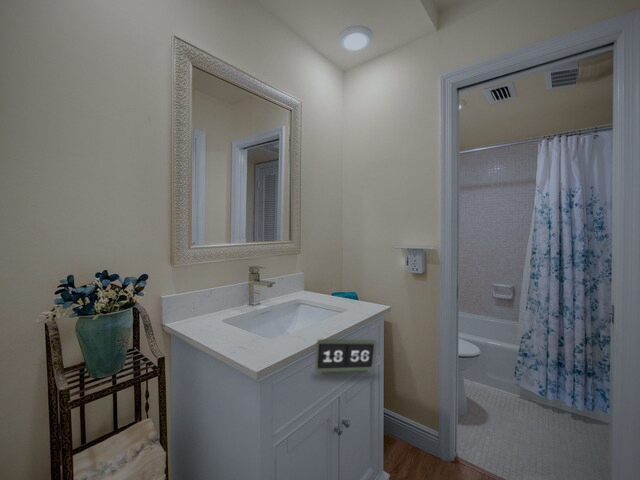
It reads **18:56**
